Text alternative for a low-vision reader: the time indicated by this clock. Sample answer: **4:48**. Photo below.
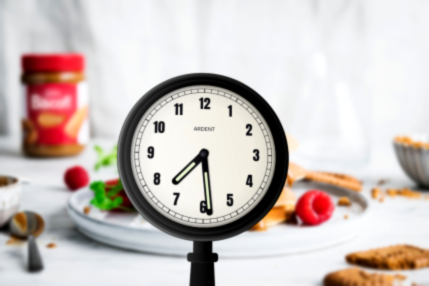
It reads **7:29**
